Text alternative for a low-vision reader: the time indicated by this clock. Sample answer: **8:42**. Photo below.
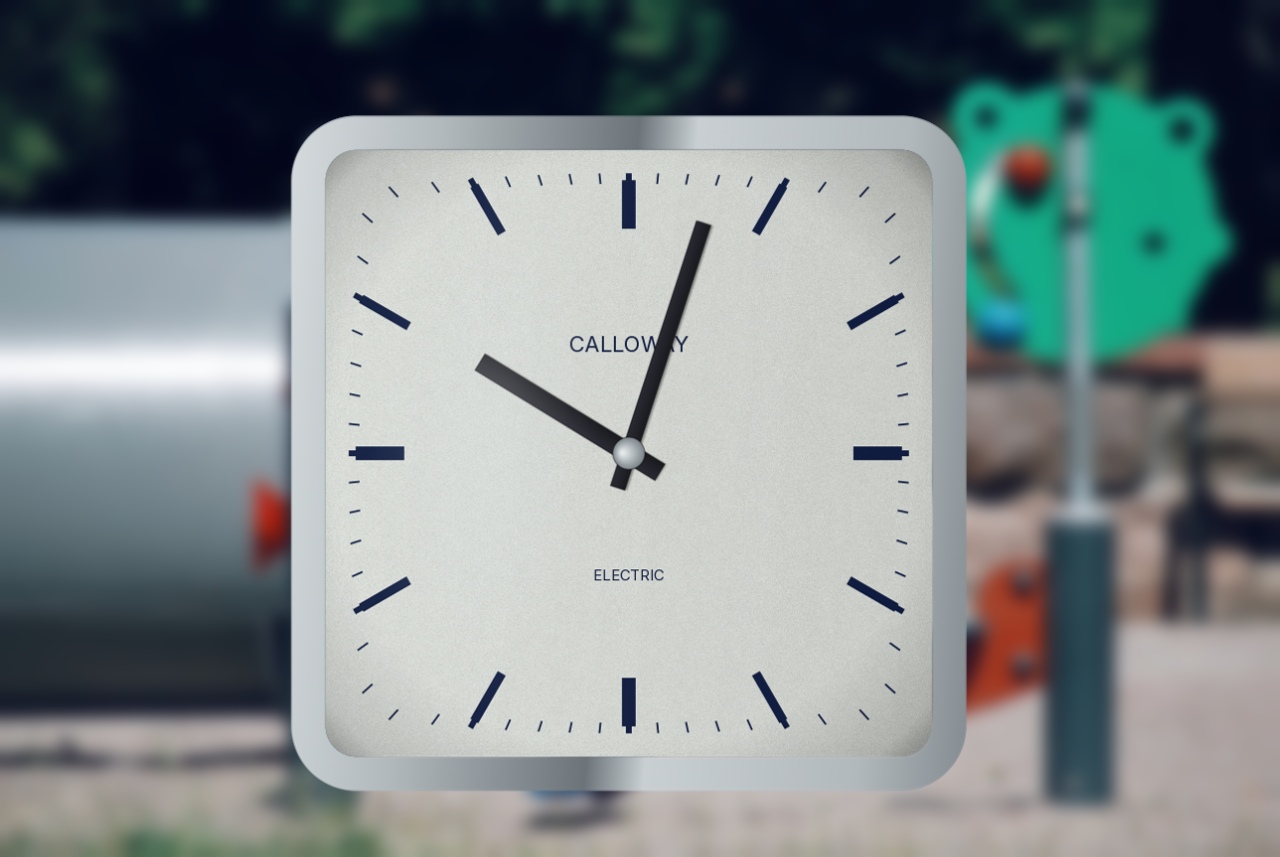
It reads **10:03**
